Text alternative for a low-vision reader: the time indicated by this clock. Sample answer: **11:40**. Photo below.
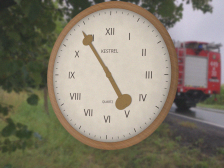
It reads **4:54**
